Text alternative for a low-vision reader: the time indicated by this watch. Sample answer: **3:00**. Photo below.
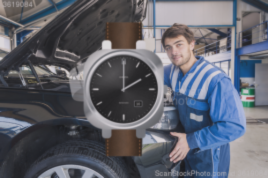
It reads **2:00**
